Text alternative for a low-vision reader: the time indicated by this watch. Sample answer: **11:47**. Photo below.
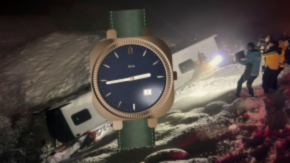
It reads **2:44**
